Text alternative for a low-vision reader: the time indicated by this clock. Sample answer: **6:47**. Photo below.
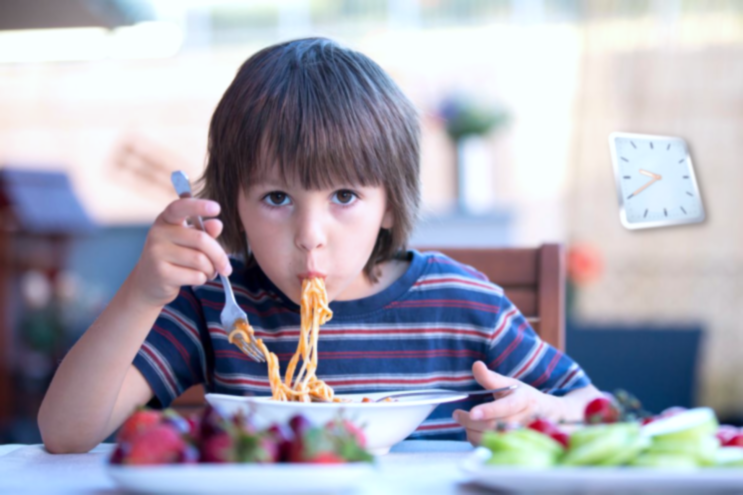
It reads **9:40**
